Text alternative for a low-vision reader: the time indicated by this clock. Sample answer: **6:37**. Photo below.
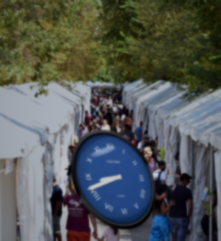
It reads **8:42**
